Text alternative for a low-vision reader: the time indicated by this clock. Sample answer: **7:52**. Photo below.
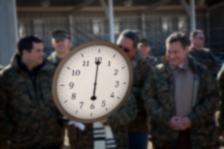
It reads **6:00**
